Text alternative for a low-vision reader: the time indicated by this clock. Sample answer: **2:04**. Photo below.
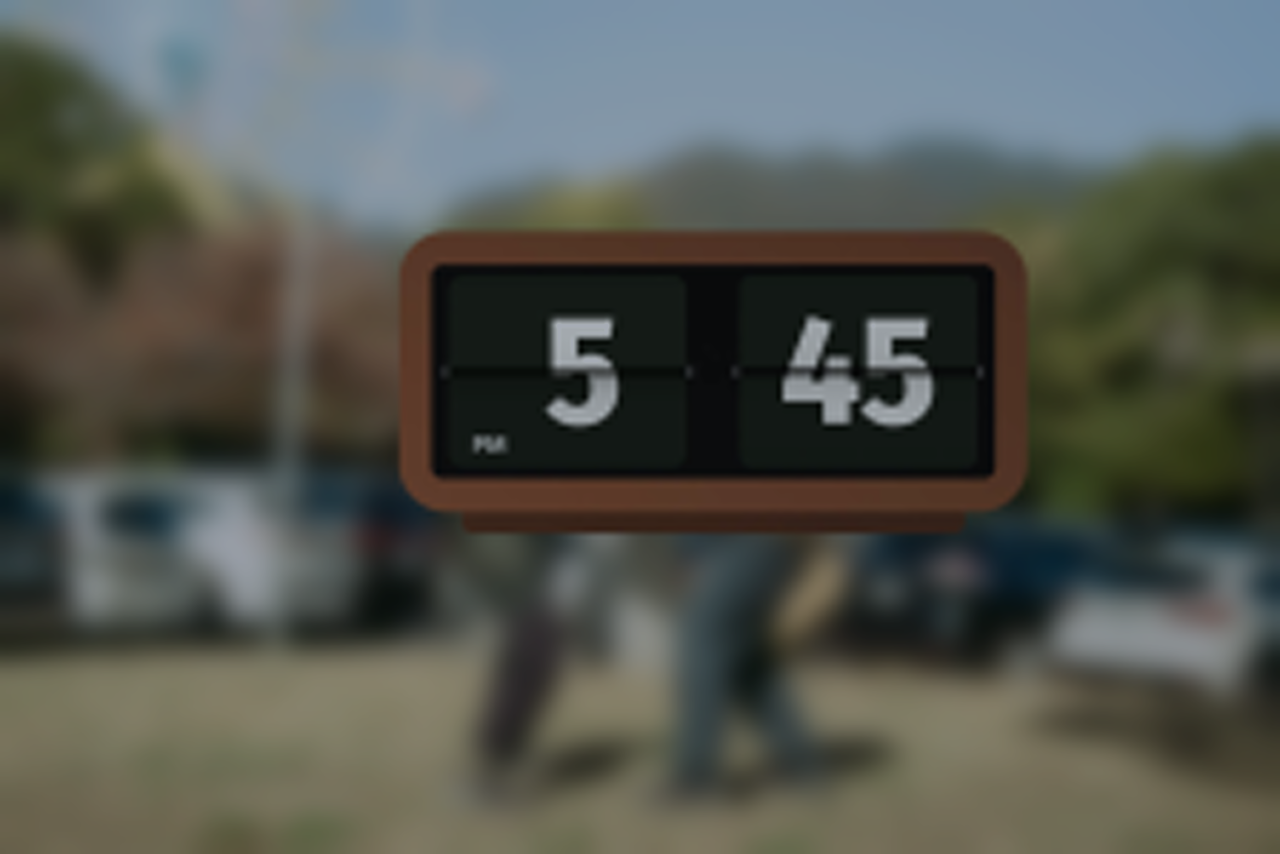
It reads **5:45**
